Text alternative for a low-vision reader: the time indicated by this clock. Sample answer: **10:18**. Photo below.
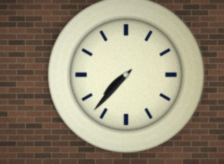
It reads **7:37**
